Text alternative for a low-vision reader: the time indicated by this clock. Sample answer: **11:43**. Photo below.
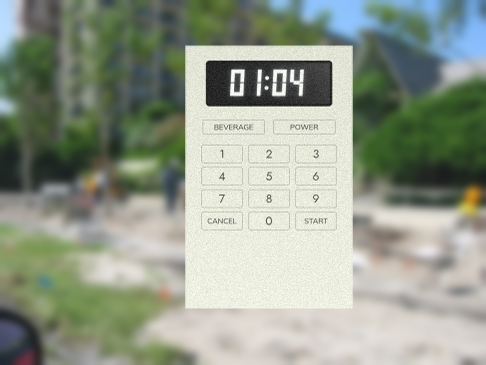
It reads **1:04**
